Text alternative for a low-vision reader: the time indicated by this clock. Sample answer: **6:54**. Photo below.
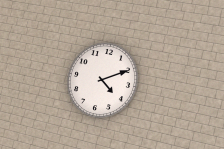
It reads **4:10**
